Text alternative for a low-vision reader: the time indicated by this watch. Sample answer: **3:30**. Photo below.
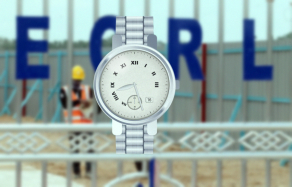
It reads **8:27**
